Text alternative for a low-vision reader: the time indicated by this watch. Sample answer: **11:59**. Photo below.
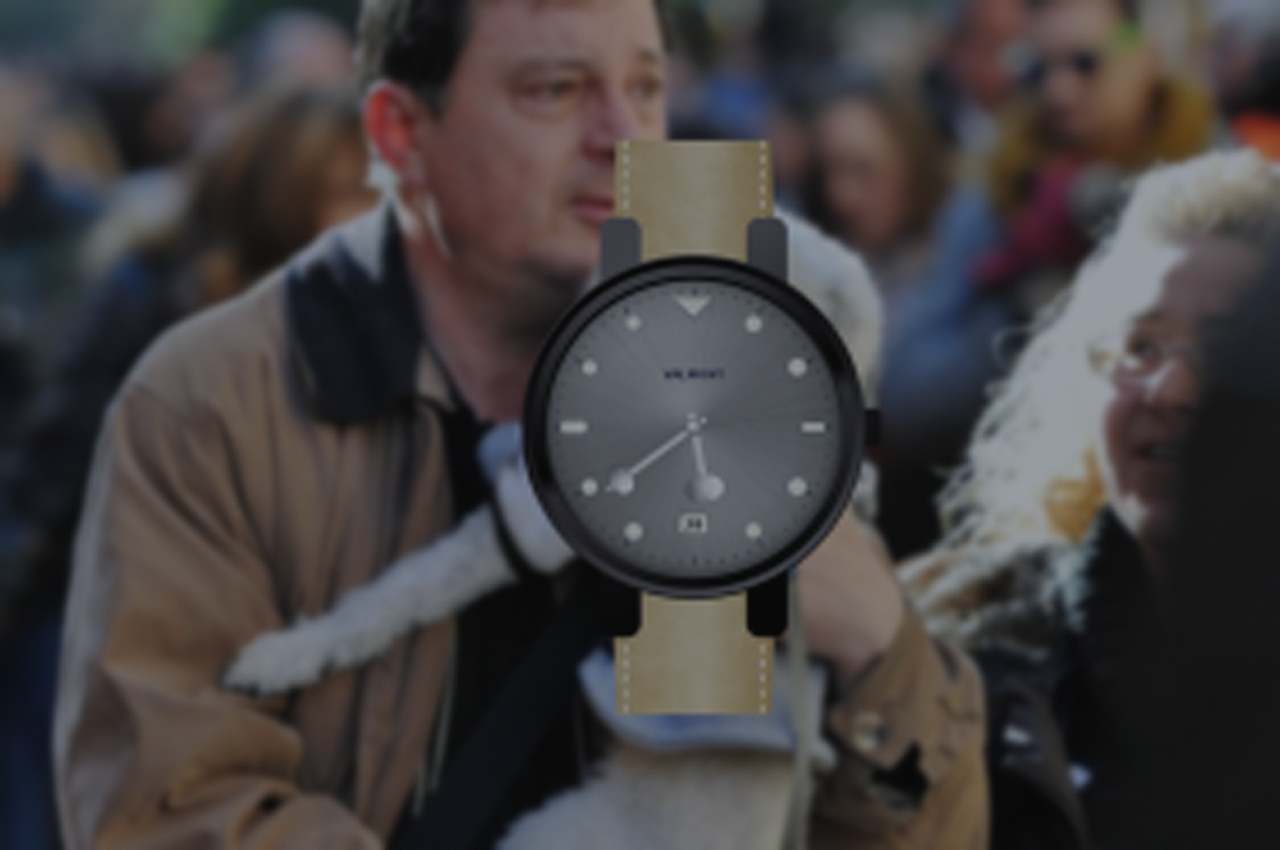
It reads **5:39**
